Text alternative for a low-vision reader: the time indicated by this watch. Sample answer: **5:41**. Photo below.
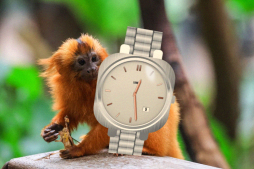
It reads **12:28**
